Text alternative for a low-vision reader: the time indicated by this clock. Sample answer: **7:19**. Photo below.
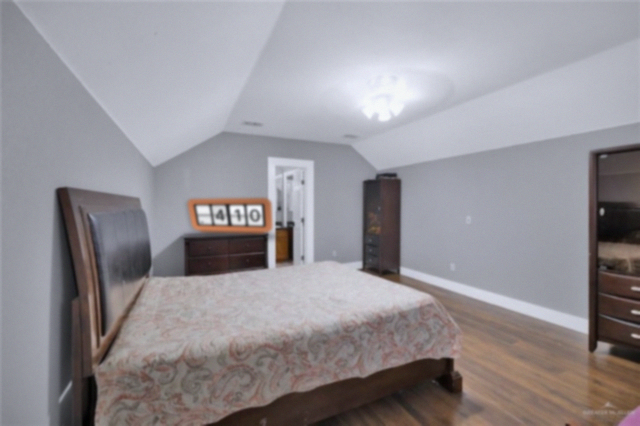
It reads **4:10**
